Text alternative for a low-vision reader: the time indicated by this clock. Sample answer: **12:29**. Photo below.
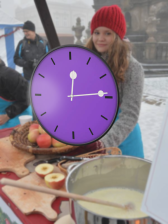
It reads **12:14**
